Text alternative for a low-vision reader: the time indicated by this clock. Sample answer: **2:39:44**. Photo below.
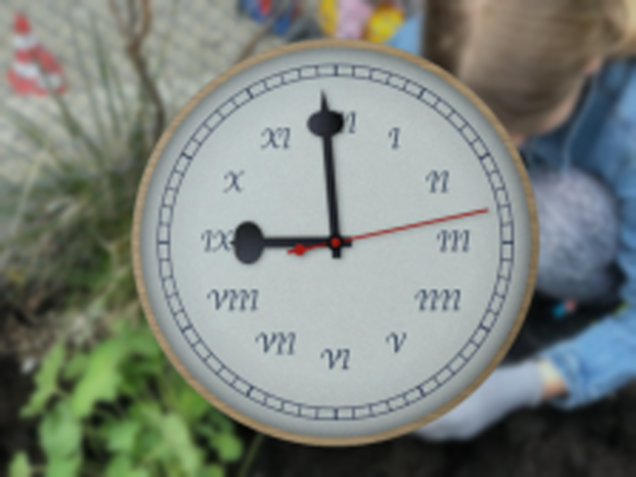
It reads **8:59:13**
